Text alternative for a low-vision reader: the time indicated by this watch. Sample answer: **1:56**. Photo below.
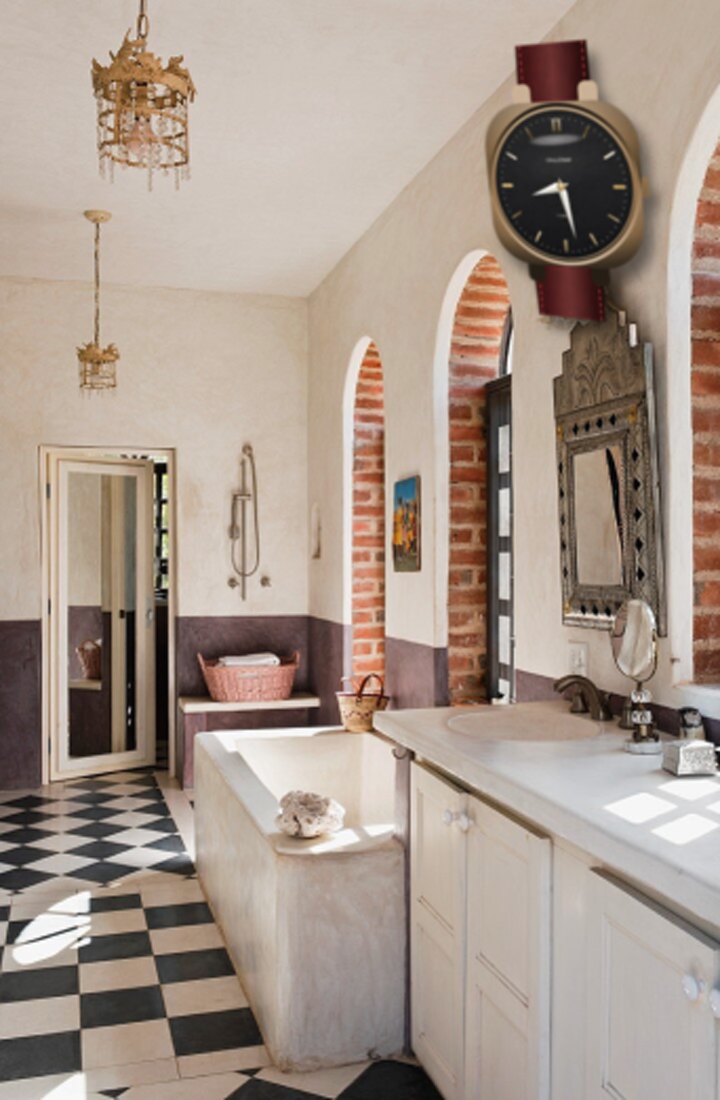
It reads **8:28**
